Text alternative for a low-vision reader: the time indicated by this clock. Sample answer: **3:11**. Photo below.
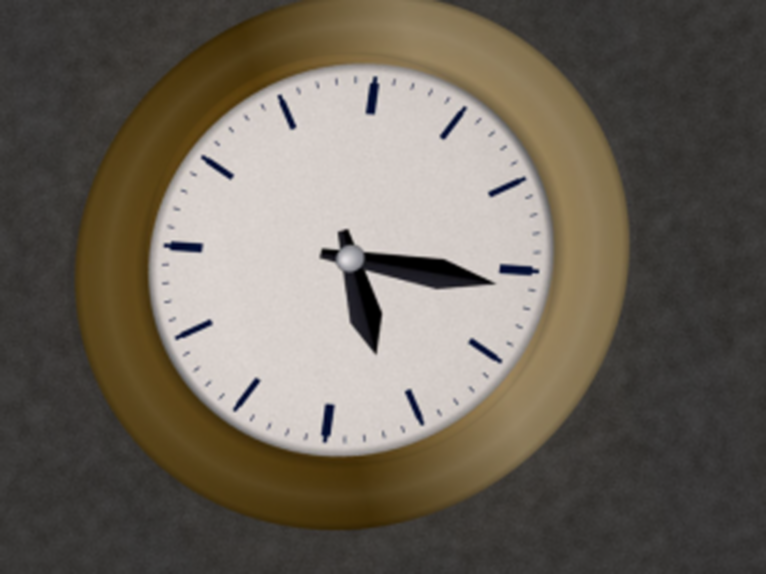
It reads **5:16**
